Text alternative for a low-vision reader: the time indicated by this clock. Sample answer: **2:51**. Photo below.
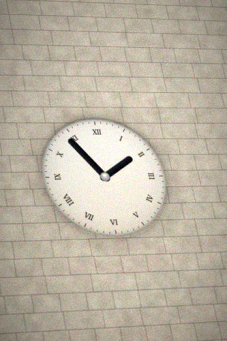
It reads **1:54**
